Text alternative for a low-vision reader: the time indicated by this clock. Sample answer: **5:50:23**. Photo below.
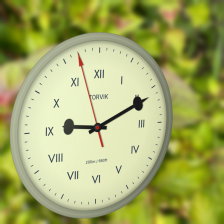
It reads **9:10:57**
